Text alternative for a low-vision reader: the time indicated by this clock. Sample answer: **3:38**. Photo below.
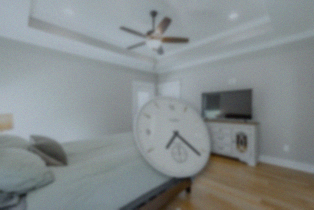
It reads **7:22**
